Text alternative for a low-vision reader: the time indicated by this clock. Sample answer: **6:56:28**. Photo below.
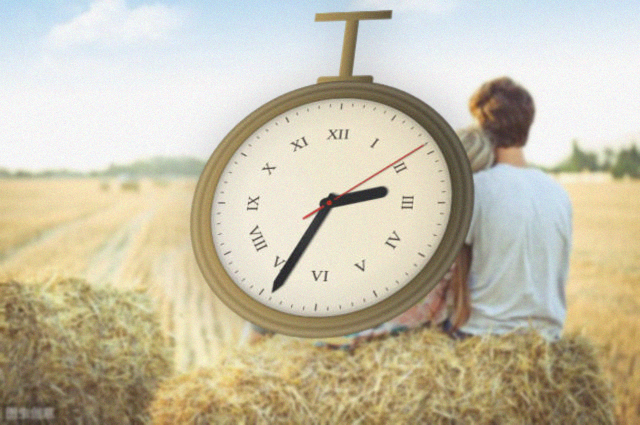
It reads **2:34:09**
